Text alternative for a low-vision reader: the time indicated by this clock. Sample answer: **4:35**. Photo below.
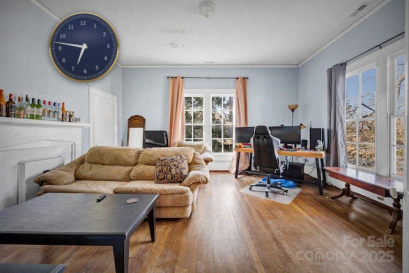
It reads **6:47**
